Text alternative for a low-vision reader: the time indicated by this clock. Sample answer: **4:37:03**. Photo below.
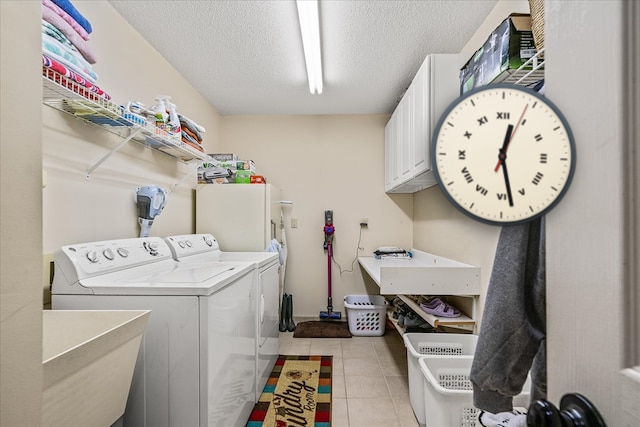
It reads **12:28:04**
